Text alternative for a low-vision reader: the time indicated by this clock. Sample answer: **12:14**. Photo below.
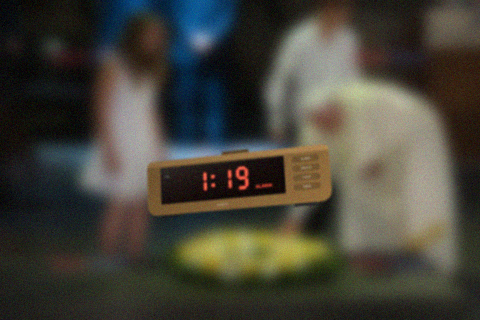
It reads **1:19**
